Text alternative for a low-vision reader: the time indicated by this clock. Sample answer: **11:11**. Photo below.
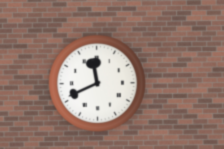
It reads **11:41**
